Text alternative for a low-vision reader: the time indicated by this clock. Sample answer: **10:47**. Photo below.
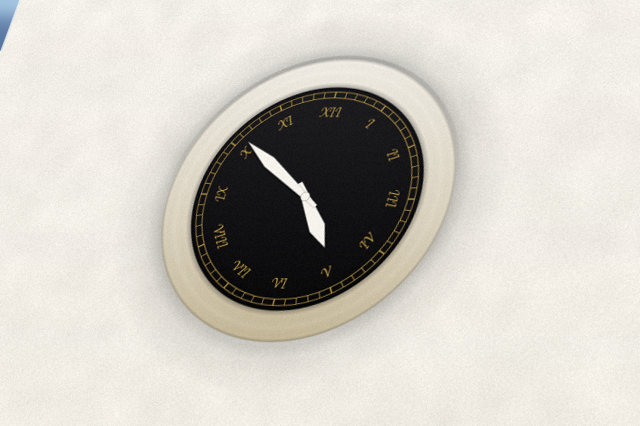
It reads **4:51**
